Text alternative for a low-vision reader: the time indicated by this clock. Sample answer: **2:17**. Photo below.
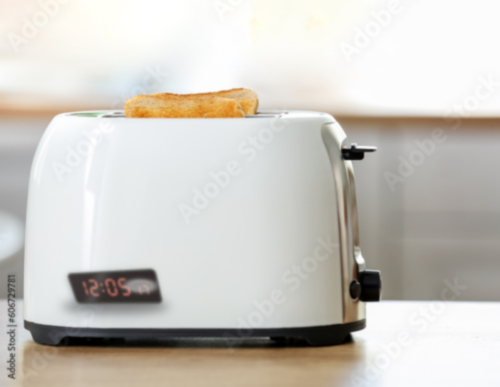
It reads **12:05**
